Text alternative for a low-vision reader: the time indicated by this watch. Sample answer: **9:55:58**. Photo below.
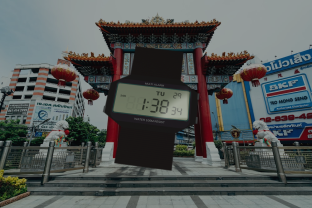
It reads **1:38:34**
